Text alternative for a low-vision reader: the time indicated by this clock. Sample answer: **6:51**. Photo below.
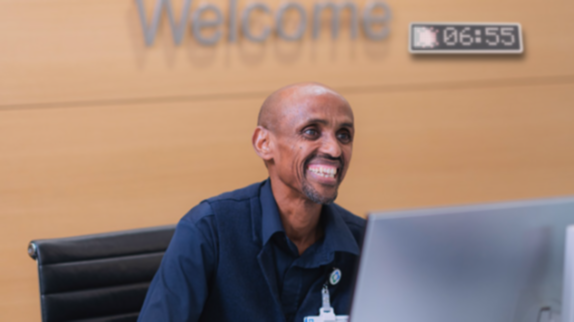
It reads **6:55**
